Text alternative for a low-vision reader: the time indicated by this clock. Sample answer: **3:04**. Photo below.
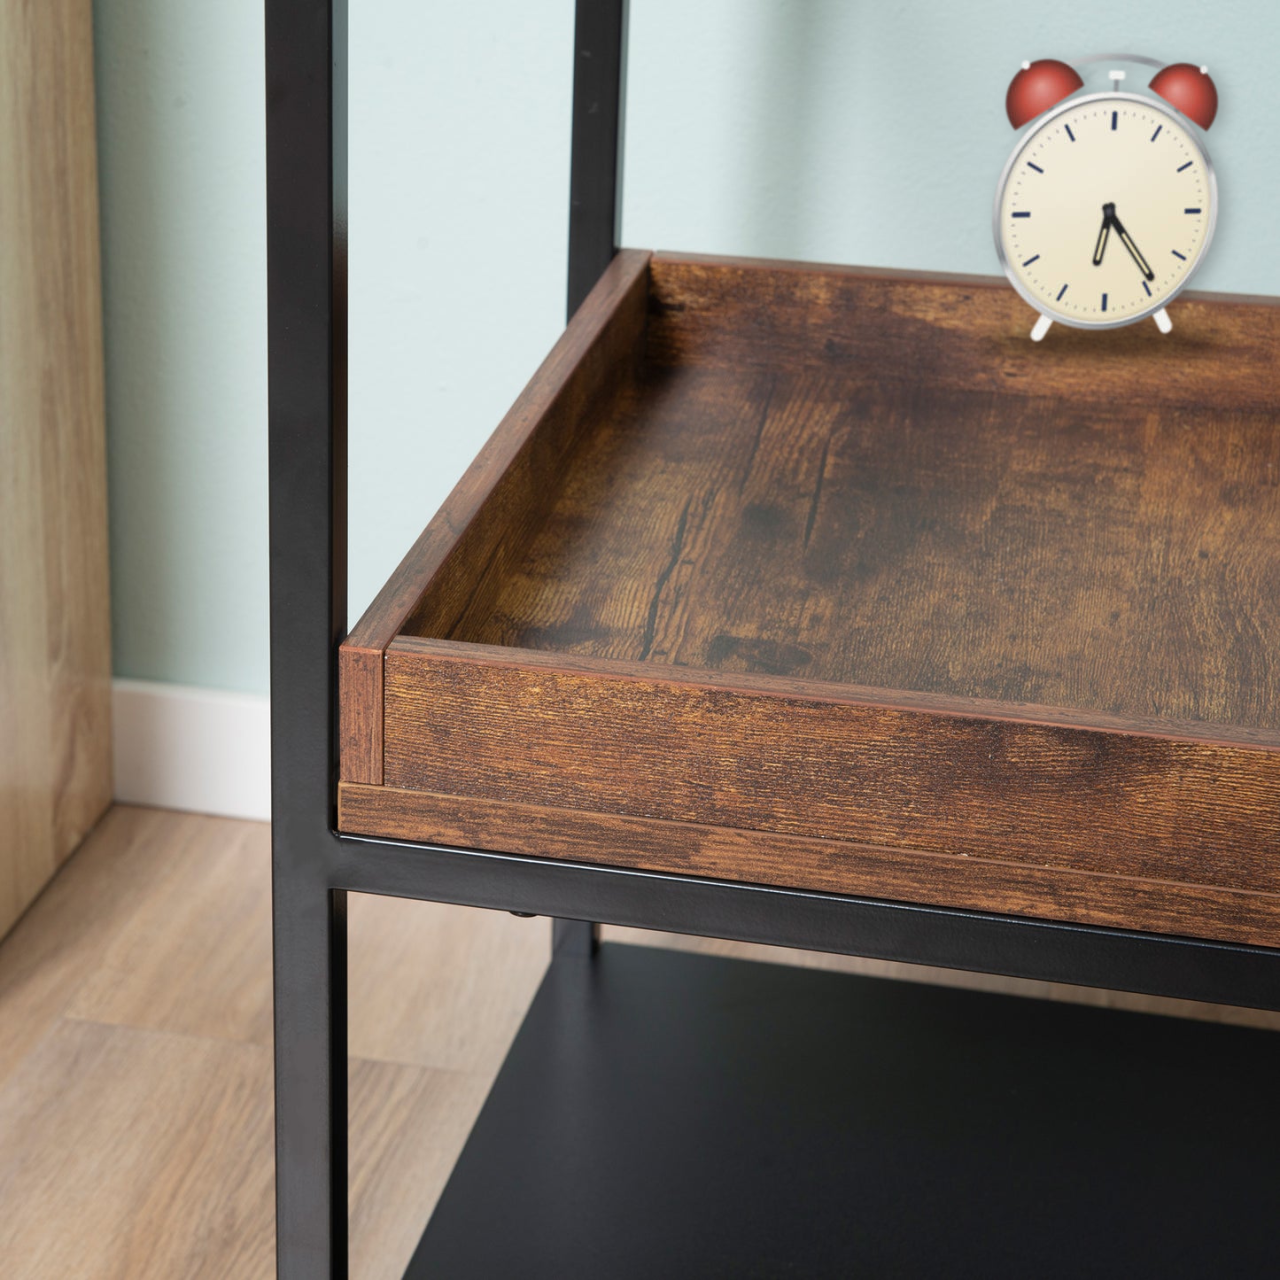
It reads **6:24**
